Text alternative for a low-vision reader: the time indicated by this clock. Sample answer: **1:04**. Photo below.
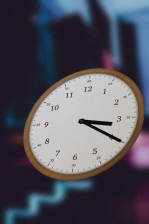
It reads **3:20**
